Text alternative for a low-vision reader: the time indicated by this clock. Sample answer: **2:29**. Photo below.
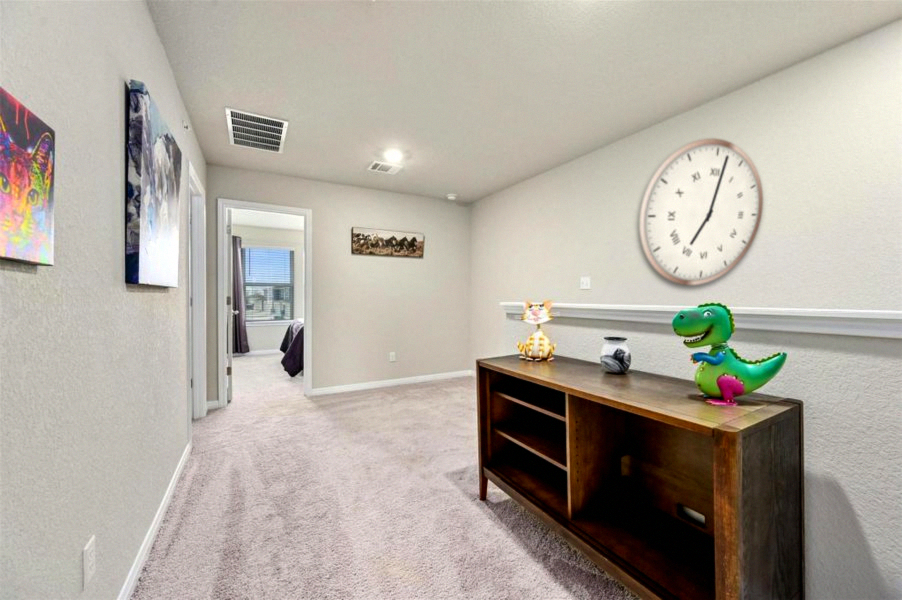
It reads **7:02**
